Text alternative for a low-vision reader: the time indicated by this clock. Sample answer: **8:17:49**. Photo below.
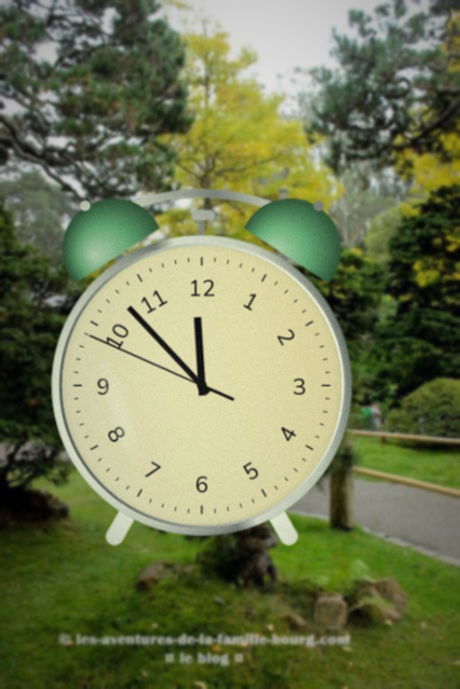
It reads **11:52:49**
